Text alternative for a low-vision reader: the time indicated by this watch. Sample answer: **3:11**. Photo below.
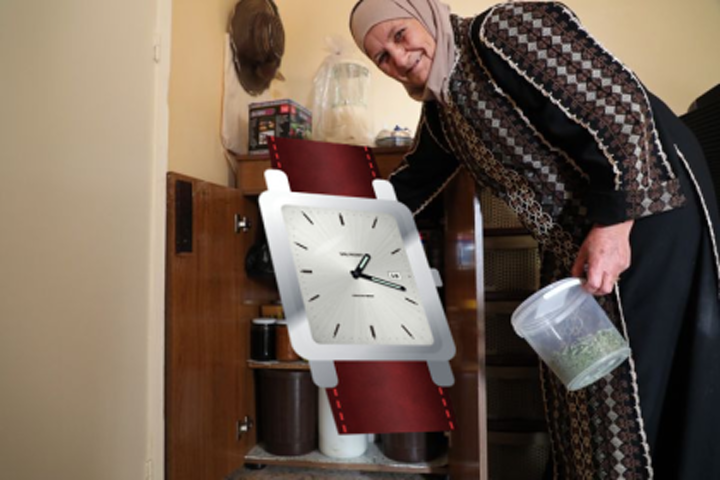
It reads **1:18**
